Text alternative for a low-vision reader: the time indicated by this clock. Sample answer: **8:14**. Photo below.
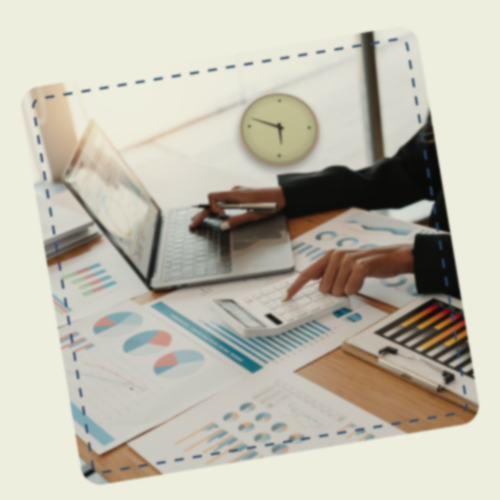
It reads **5:48**
